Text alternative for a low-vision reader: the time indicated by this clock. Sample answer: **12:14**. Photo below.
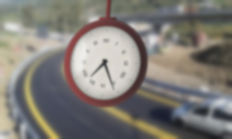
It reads **7:26**
